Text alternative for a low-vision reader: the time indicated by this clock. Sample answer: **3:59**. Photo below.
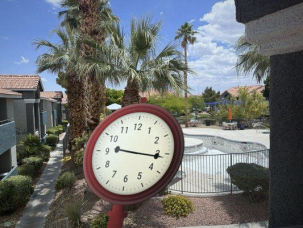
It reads **9:16**
